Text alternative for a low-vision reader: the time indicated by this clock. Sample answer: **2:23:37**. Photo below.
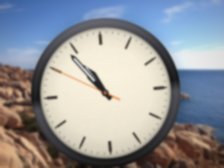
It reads **10:53:50**
